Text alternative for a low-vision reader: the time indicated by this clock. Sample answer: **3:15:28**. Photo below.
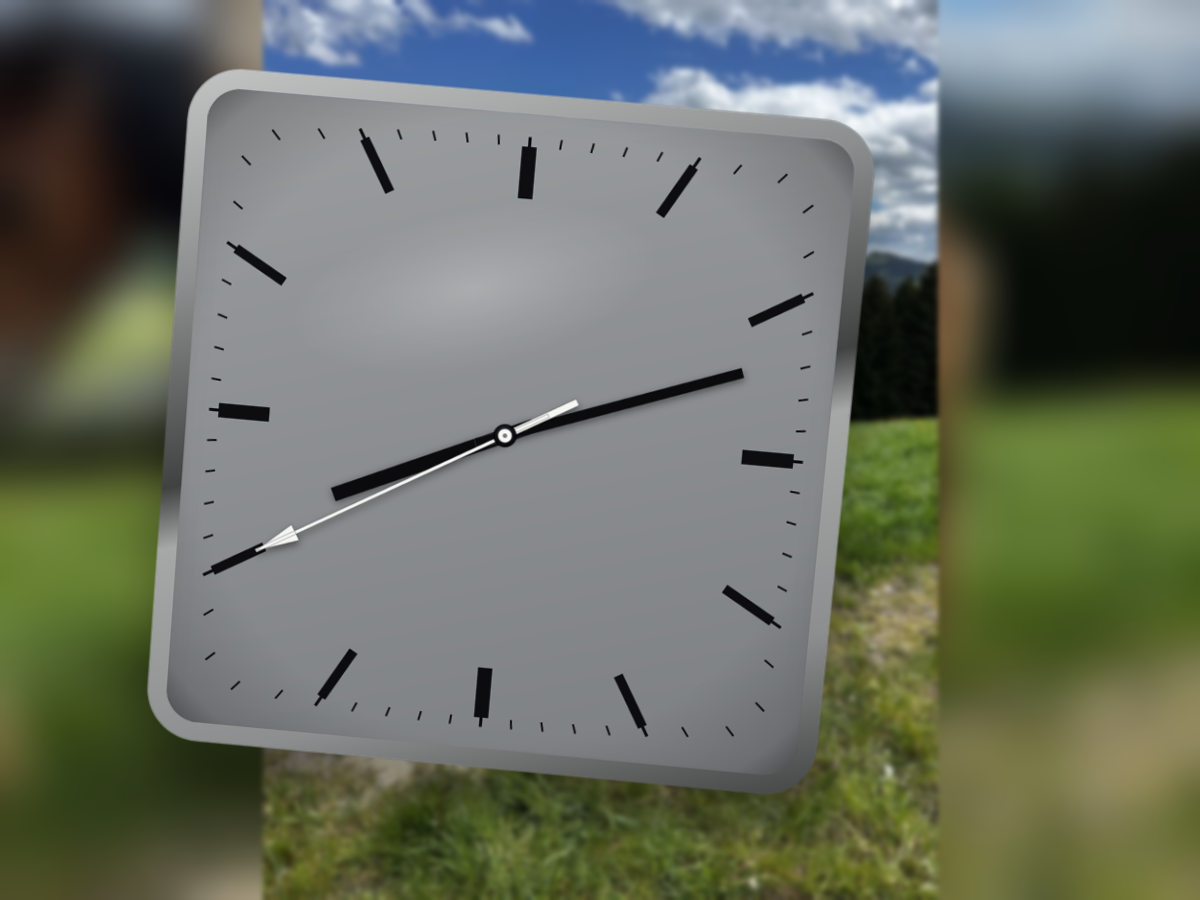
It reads **8:11:40**
